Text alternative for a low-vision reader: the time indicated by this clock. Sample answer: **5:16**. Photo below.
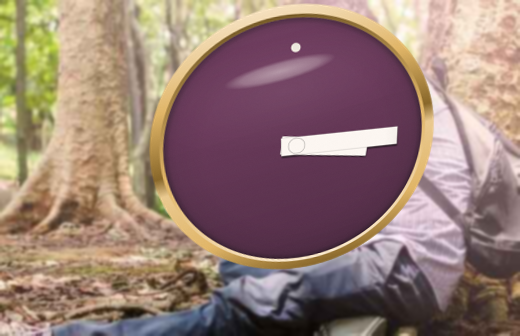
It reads **3:15**
